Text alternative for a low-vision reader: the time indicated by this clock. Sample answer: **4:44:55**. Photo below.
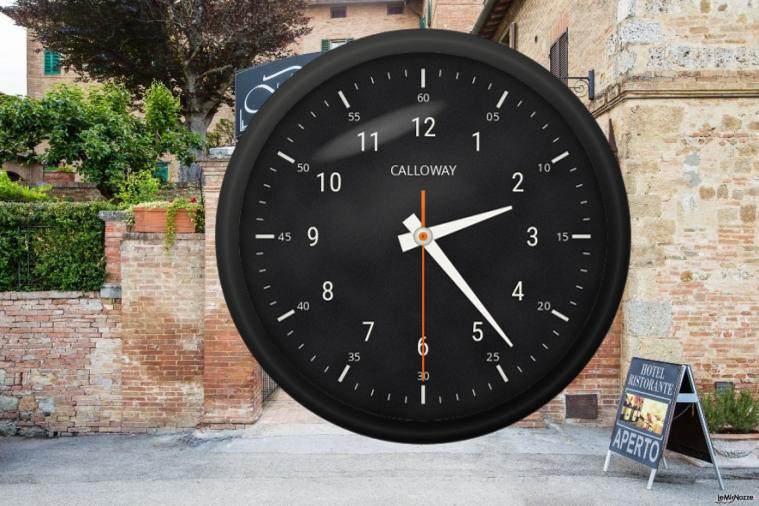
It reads **2:23:30**
